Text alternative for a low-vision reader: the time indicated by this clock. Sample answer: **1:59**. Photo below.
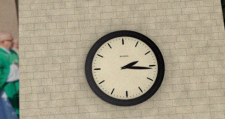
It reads **2:16**
